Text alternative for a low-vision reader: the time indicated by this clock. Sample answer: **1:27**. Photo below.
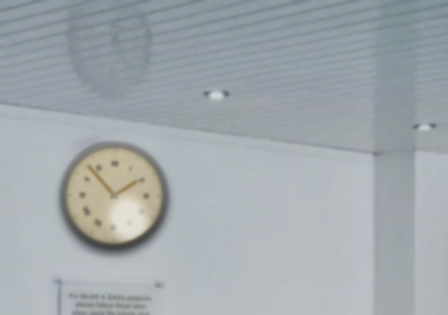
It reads **1:53**
